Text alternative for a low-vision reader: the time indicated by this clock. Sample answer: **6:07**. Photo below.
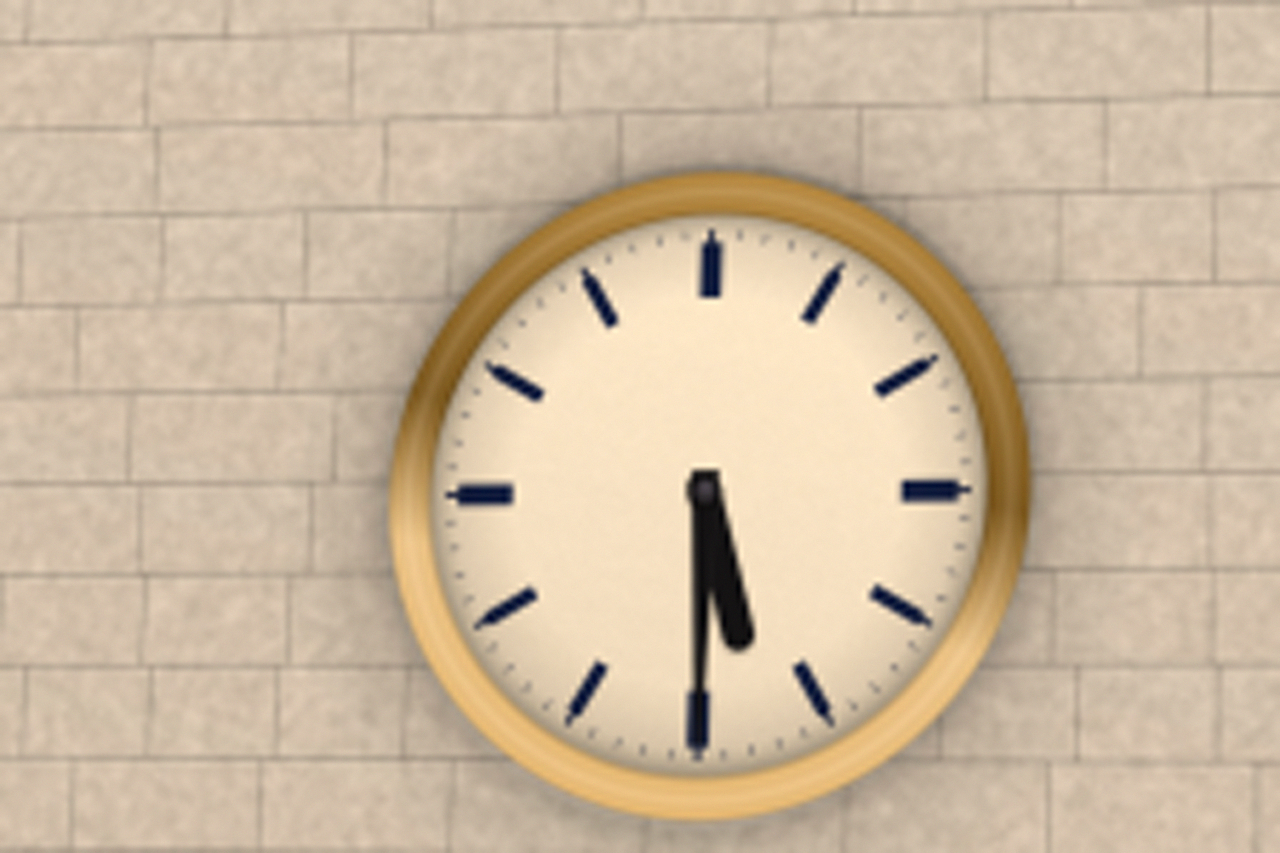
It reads **5:30**
